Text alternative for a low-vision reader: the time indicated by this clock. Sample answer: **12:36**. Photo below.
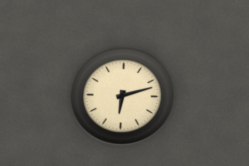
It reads **6:12**
